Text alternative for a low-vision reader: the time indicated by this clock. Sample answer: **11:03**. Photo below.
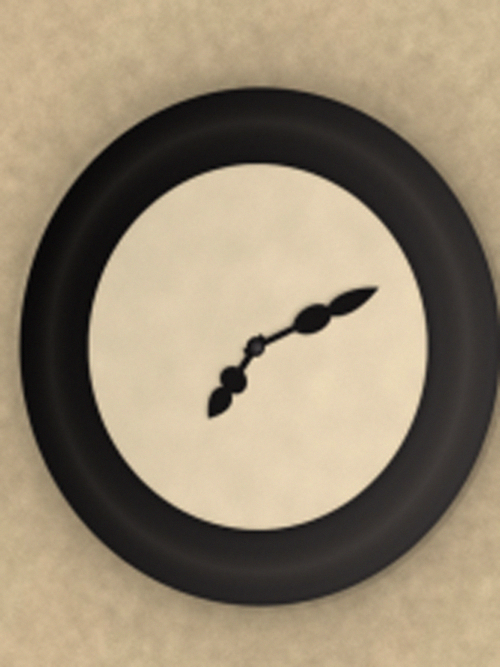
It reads **7:11**
